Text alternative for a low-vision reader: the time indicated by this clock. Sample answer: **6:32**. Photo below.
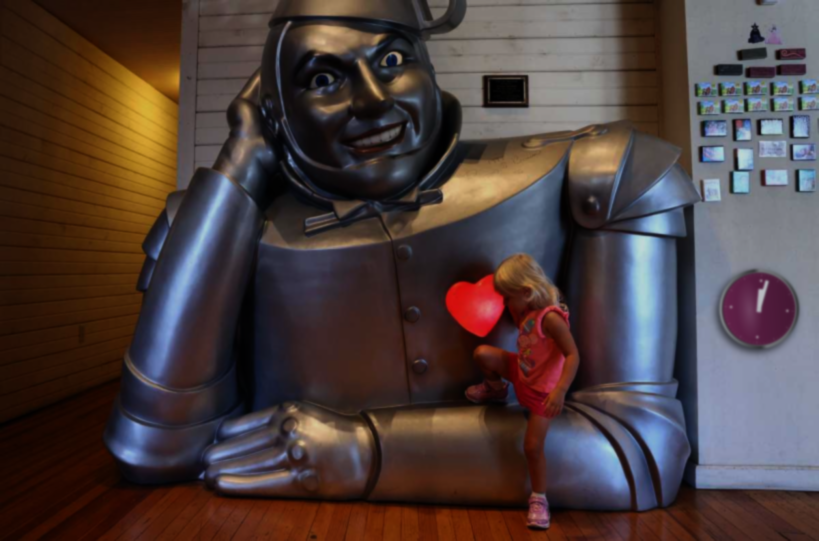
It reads **12:02**
